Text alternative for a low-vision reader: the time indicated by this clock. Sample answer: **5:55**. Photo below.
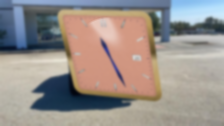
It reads **11:27**
